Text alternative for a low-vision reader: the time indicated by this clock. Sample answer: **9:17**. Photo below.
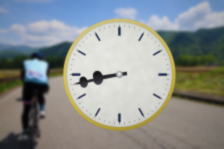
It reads **8:43**
